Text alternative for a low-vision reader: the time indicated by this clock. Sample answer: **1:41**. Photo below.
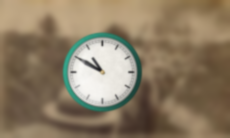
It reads **10:50**
